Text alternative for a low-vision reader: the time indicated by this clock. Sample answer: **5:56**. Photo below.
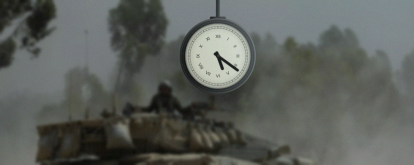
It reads **5:21**
